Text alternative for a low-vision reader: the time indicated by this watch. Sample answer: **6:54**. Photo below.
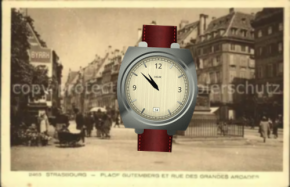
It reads **10:52**
